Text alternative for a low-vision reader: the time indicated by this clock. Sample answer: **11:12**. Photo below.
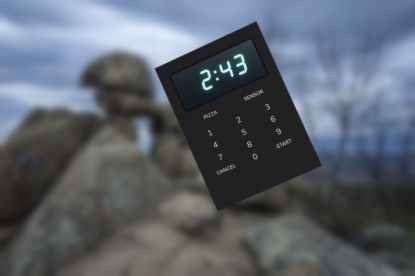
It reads **2:43**
